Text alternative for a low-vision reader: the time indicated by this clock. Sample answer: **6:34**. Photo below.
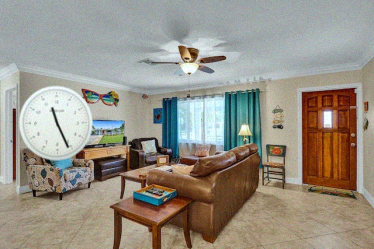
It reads **11:26**
